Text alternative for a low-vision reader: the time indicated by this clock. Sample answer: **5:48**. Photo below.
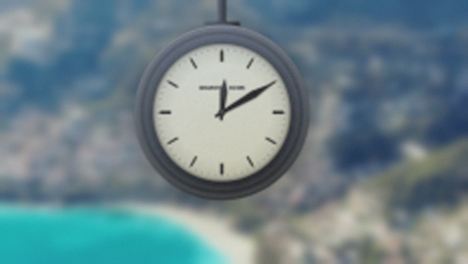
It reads **12:10**
